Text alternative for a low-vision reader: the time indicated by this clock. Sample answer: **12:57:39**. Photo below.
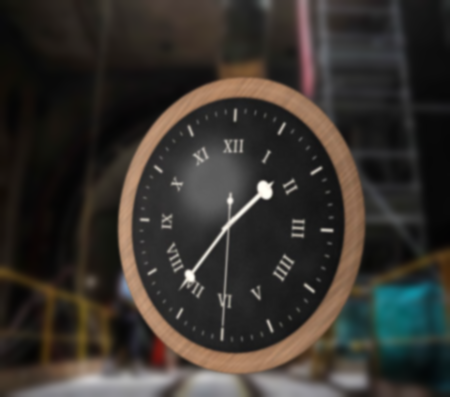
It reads **1:36:30**
